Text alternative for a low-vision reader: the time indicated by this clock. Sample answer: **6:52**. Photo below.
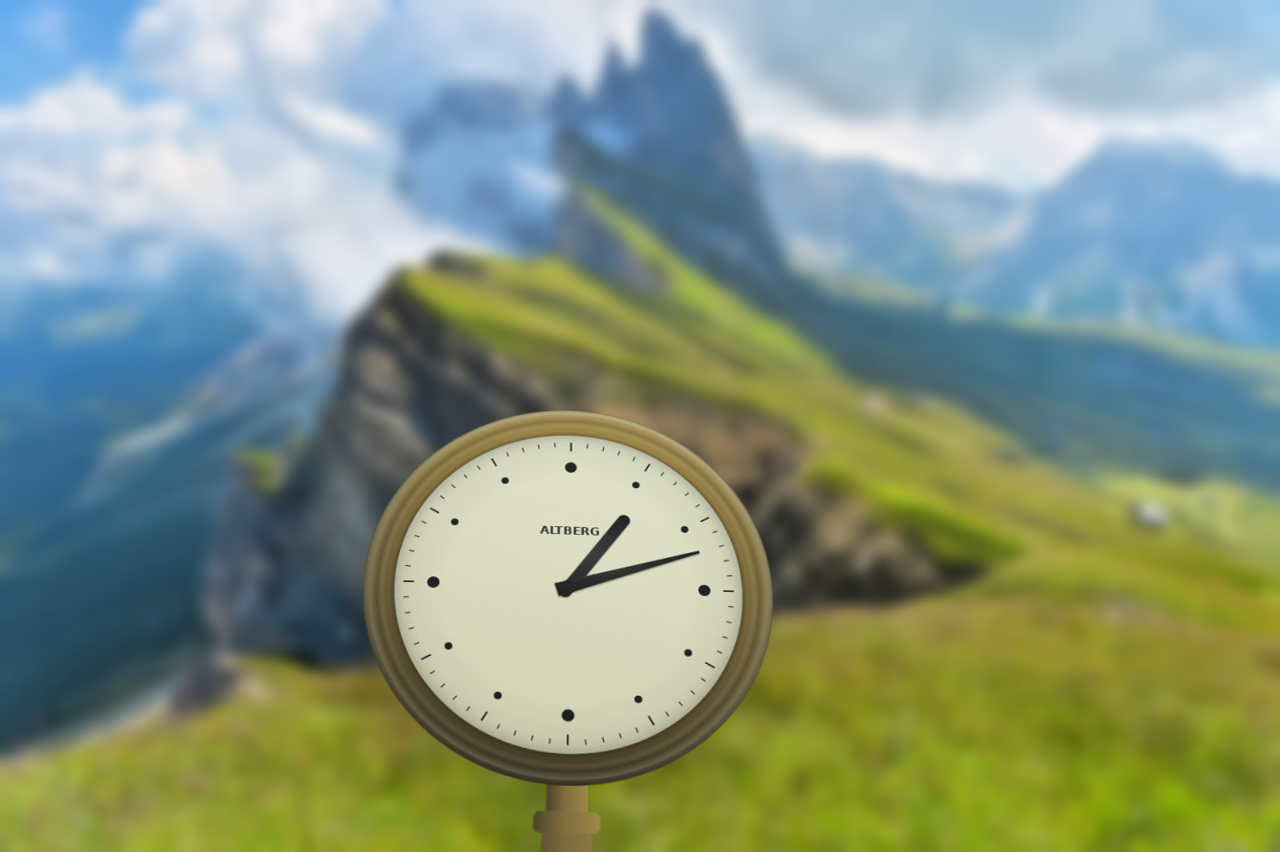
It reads **1:12**
